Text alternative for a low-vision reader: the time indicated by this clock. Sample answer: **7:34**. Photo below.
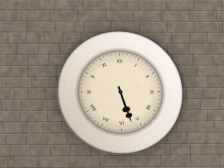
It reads **5:27**
